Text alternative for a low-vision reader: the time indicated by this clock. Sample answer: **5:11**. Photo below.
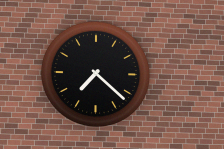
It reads **7:22**
